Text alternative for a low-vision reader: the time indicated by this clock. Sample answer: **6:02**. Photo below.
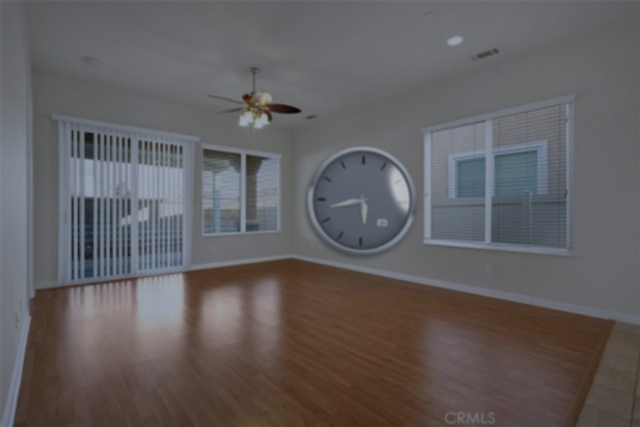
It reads **5:43**
